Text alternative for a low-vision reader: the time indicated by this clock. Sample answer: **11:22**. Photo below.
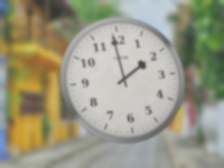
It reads **1:59**
